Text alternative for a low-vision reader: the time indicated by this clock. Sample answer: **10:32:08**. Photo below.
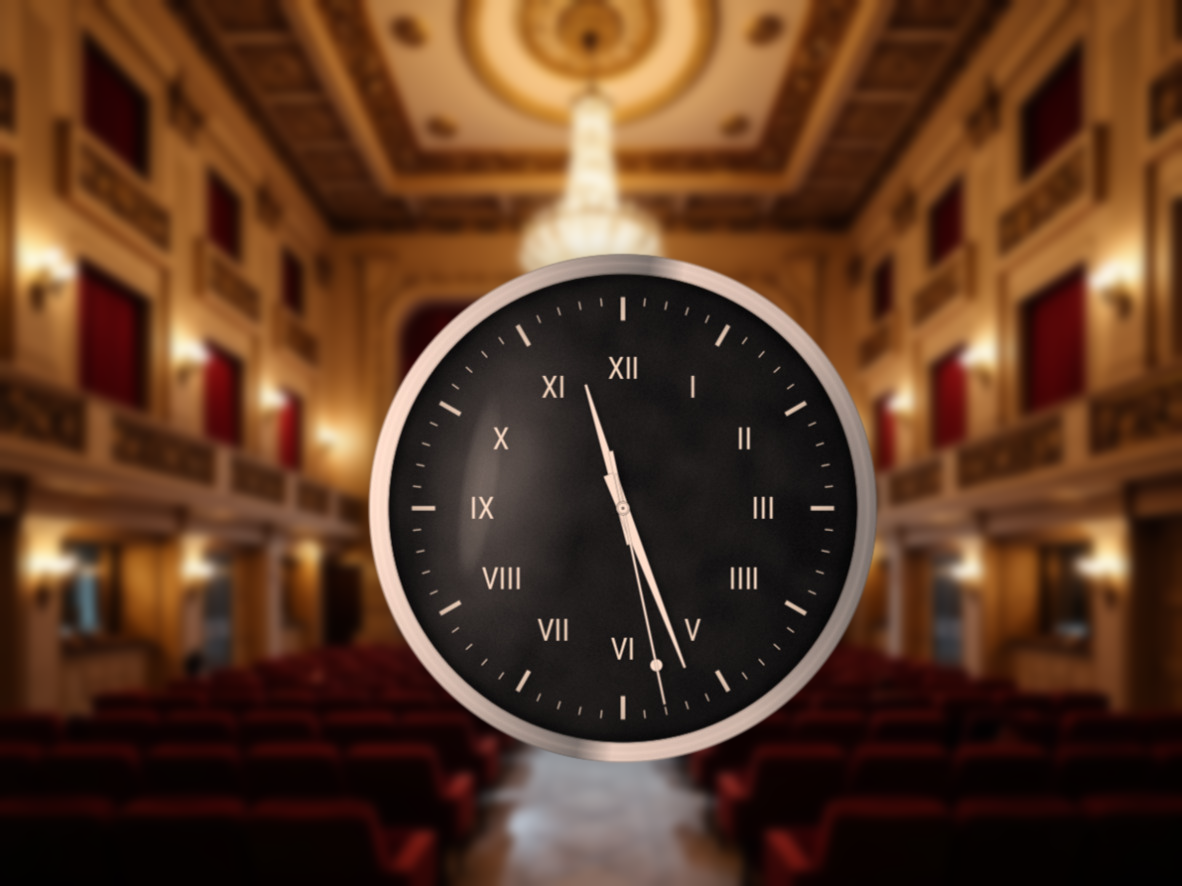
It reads **11:26:28**
